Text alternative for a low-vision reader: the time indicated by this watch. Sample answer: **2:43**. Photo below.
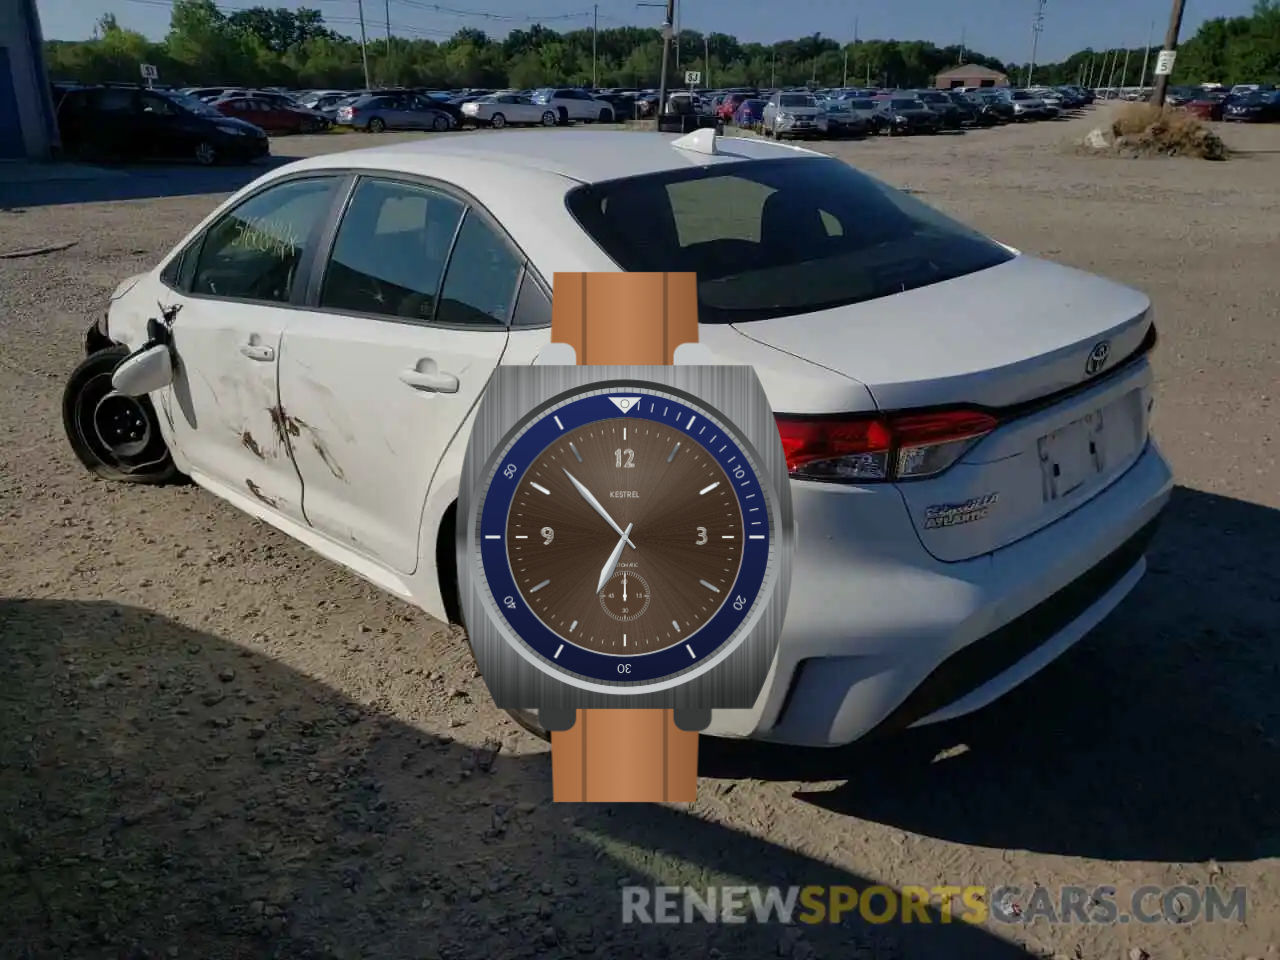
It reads **6:53**
